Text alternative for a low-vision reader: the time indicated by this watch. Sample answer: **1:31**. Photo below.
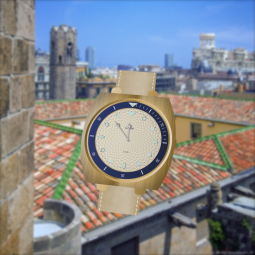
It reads **11:53**
